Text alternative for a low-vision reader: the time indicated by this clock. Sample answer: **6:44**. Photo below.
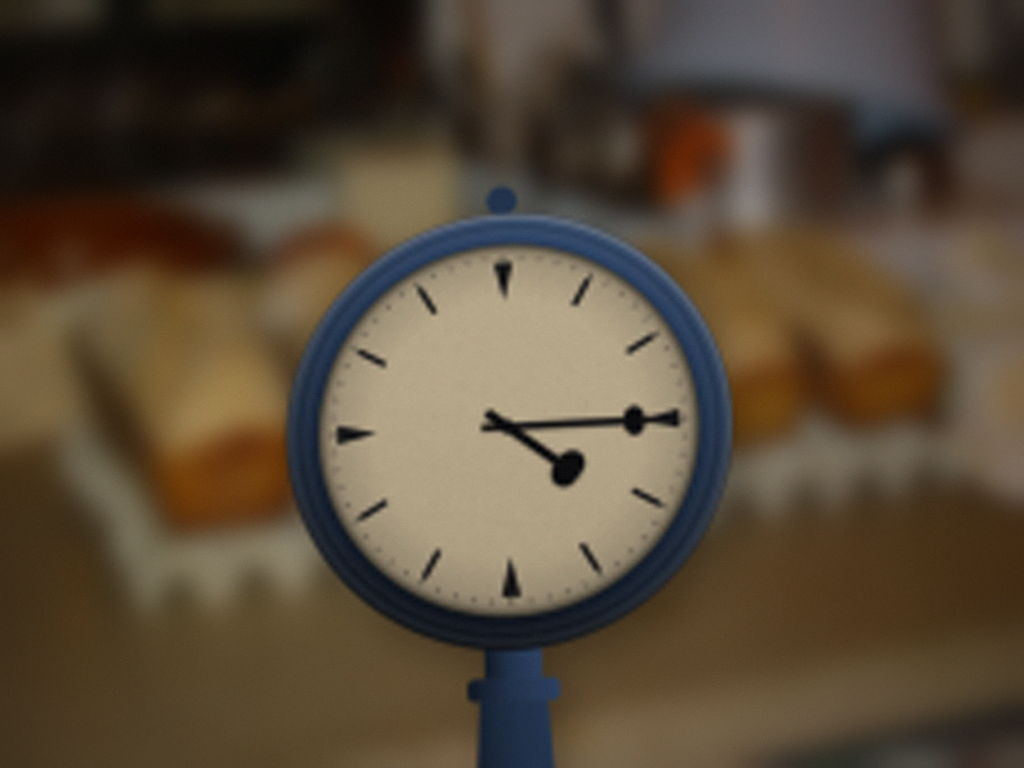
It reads **4:15**
